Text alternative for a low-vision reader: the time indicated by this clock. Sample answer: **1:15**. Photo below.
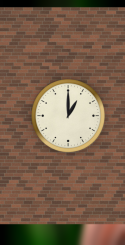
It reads **1:00**
